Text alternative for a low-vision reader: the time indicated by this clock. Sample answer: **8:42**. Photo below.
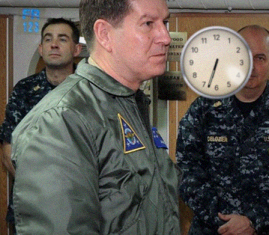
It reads **6:33**
